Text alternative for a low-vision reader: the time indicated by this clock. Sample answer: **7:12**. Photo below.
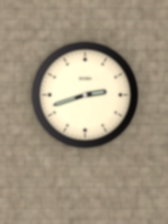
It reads **2:42**
